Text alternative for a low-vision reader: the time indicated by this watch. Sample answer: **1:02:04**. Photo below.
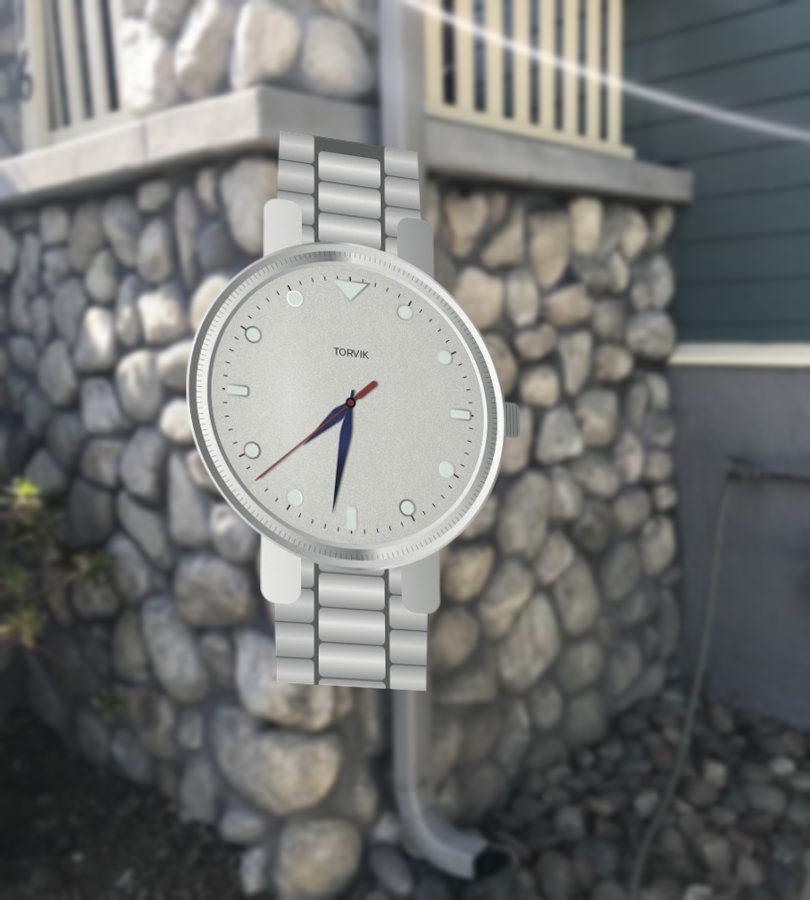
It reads **7:31:38**
